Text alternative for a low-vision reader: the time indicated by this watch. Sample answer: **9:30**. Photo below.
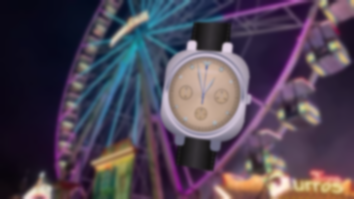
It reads **12:57**
